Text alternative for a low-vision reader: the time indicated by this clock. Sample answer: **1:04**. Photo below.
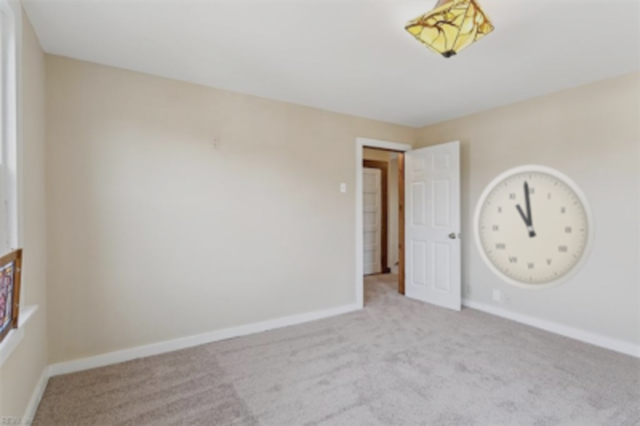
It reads **10:59**
